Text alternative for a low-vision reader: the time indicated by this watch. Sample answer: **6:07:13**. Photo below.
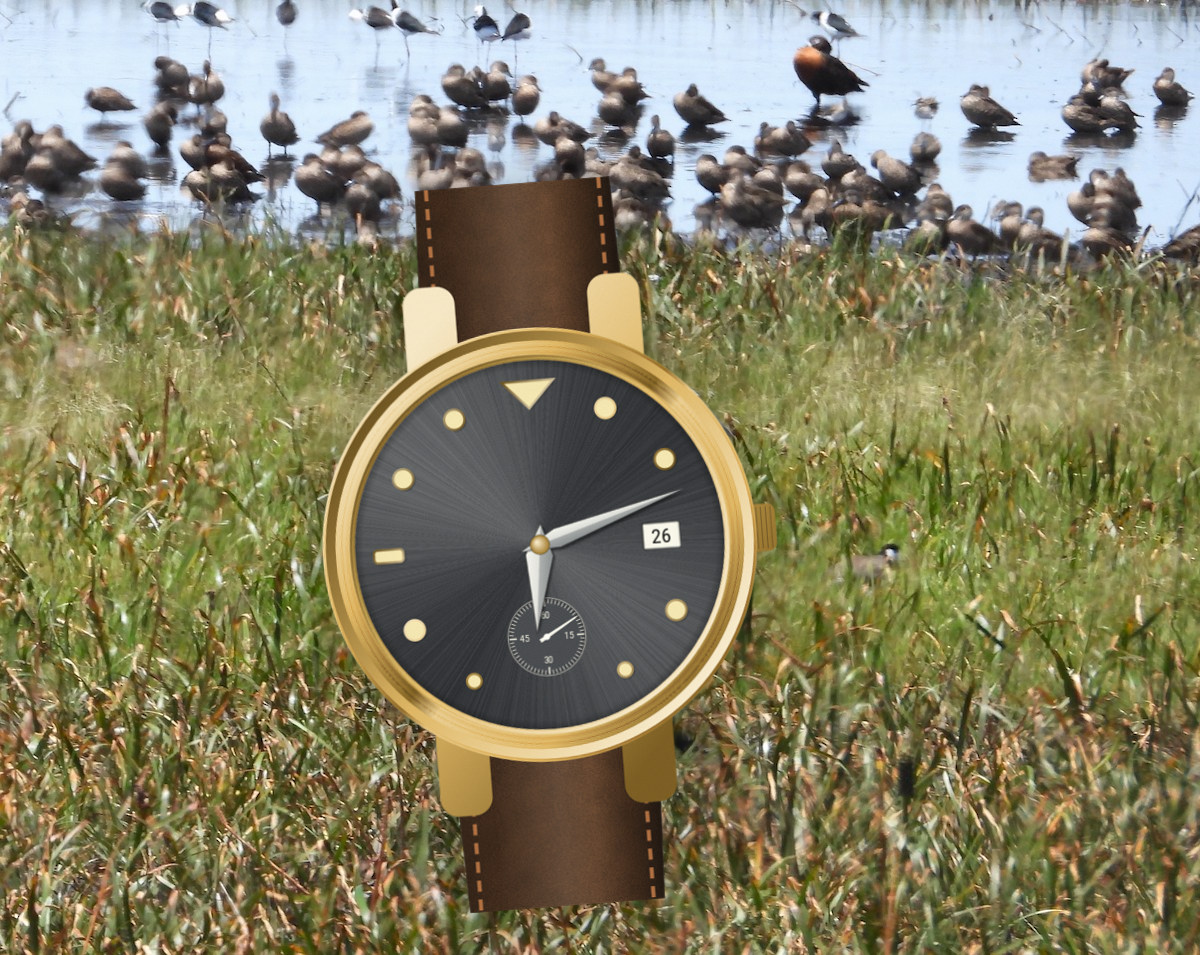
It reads **6:12:10**
